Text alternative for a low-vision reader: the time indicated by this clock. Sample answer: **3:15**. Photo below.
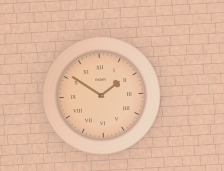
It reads **1:51**
